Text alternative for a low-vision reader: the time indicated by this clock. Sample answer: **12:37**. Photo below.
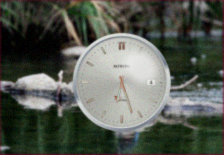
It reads **6:27**
